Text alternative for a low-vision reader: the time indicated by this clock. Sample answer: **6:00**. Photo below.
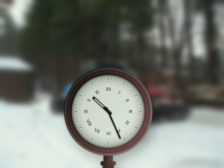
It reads **10:26**
